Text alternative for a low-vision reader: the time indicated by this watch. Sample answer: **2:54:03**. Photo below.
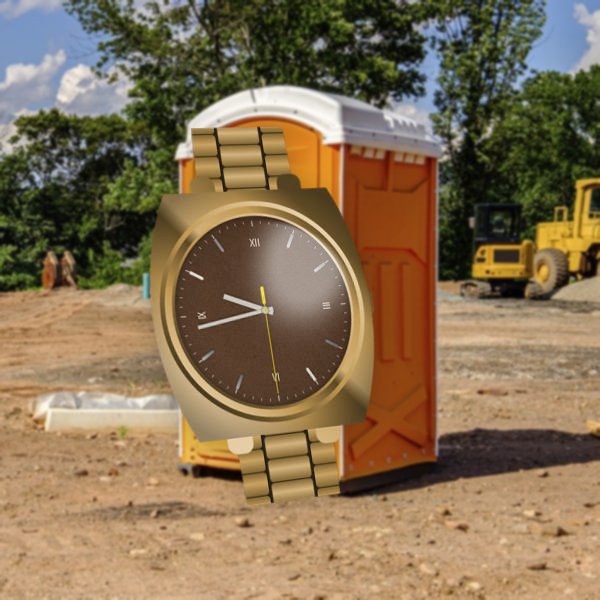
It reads **9:43:30**
